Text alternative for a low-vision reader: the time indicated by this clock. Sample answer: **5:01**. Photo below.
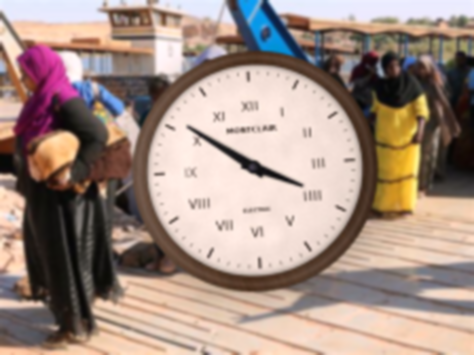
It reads **3:51**
